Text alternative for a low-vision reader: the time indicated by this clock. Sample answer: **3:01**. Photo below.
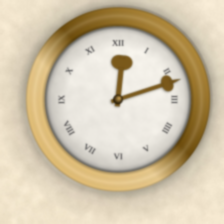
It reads **12:12**
